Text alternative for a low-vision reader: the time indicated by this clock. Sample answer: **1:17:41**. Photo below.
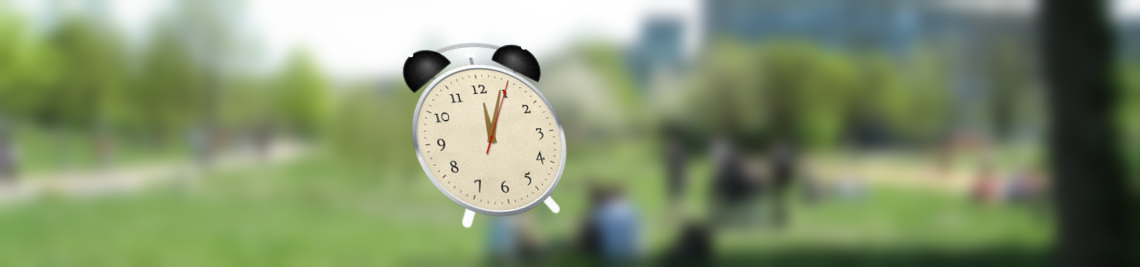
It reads **12:04:05**
